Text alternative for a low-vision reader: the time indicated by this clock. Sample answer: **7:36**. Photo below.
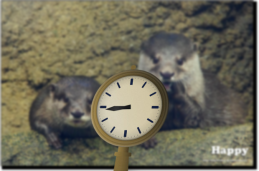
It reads **8:44**
